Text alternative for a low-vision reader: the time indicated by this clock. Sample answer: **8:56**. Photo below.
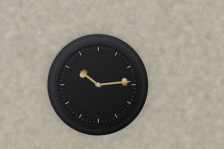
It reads **10:14**
